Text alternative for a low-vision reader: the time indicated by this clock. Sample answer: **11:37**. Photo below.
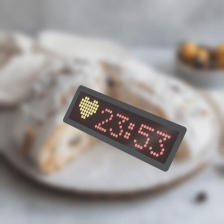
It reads **23:53**
